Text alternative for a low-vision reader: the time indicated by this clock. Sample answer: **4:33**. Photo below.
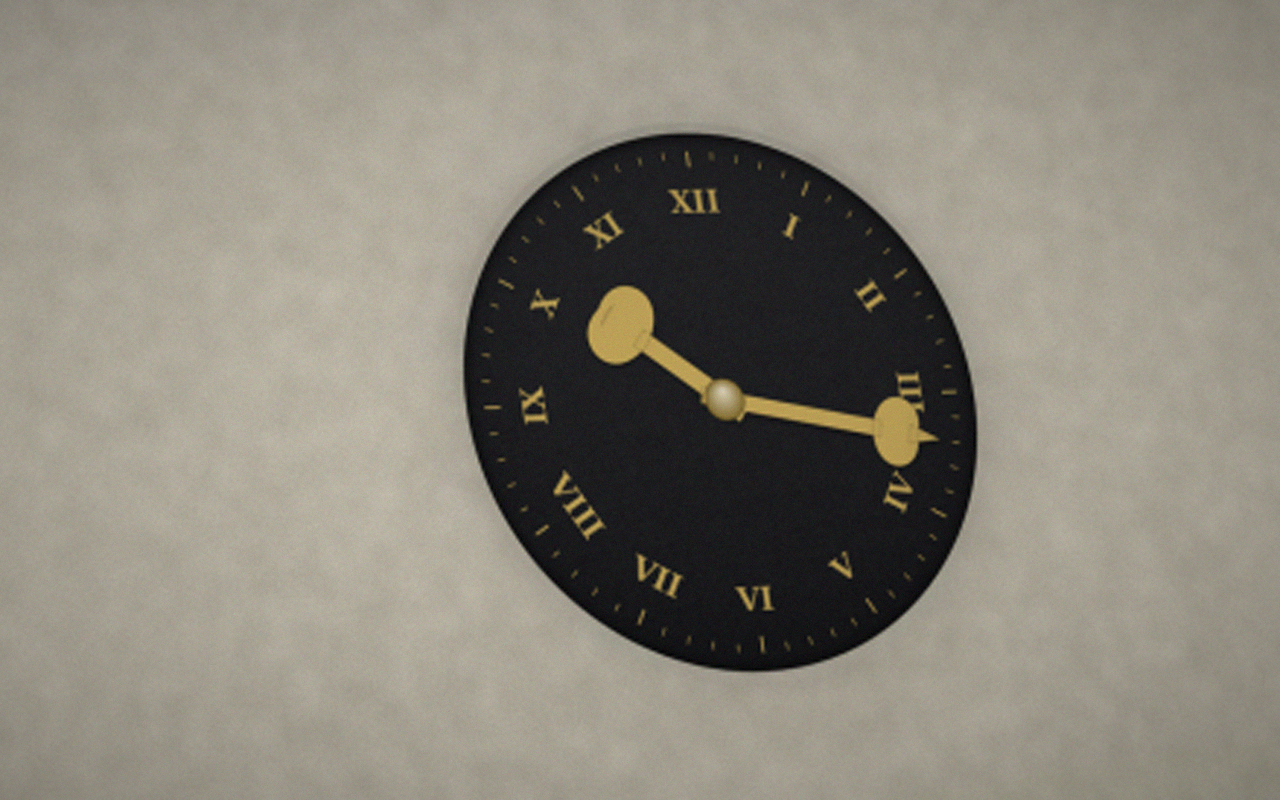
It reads **10:17**
